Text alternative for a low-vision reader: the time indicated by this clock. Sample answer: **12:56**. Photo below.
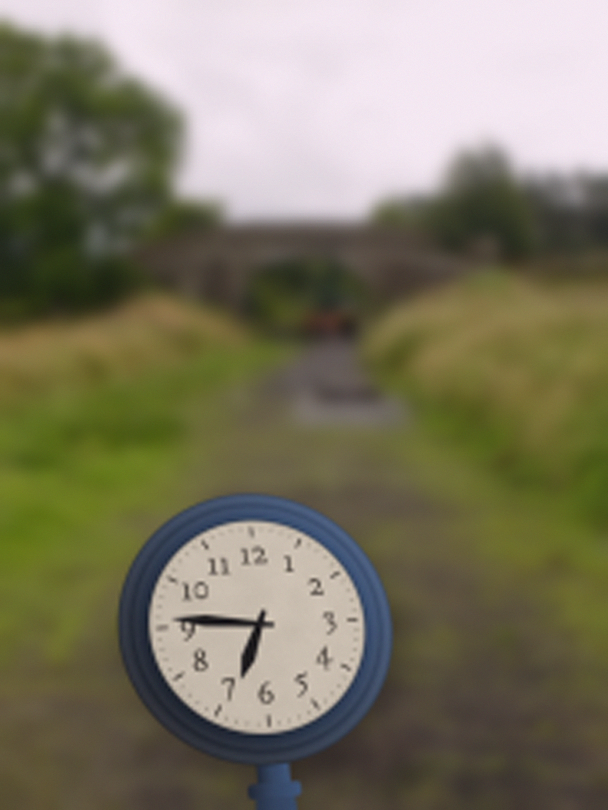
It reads **6:46**
